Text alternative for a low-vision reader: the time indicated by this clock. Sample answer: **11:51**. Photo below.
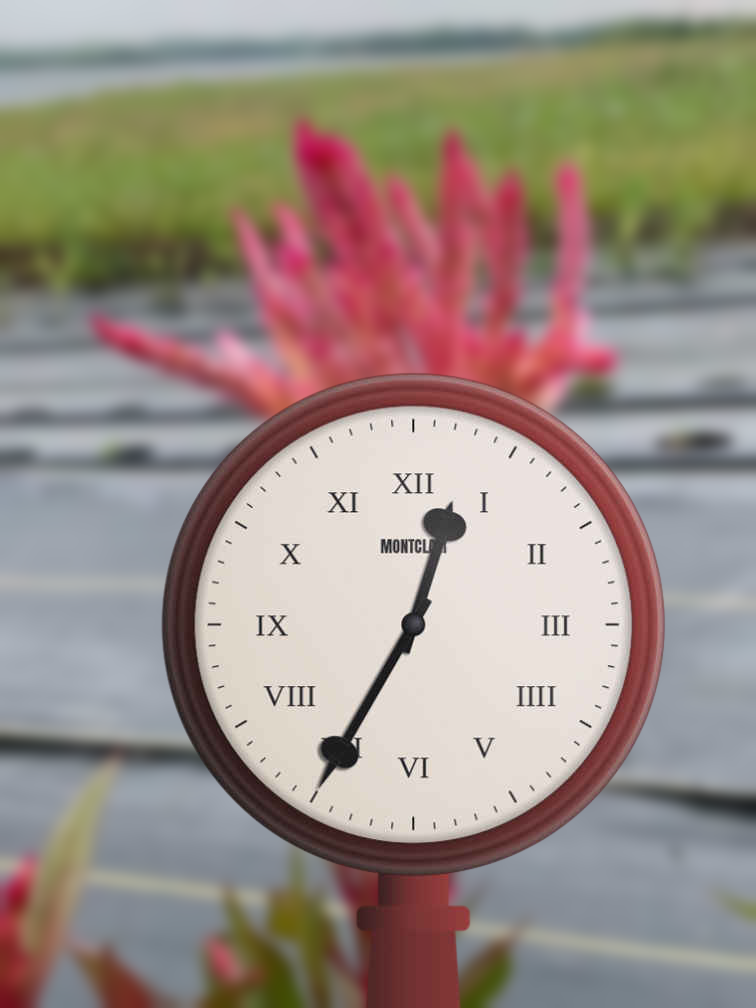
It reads **12:35**
